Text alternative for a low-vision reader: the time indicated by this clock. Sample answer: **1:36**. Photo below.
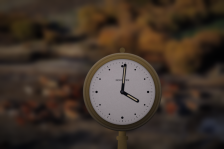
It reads **4:01**
